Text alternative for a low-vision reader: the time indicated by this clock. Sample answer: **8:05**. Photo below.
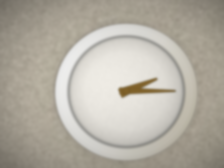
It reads **2:15**
